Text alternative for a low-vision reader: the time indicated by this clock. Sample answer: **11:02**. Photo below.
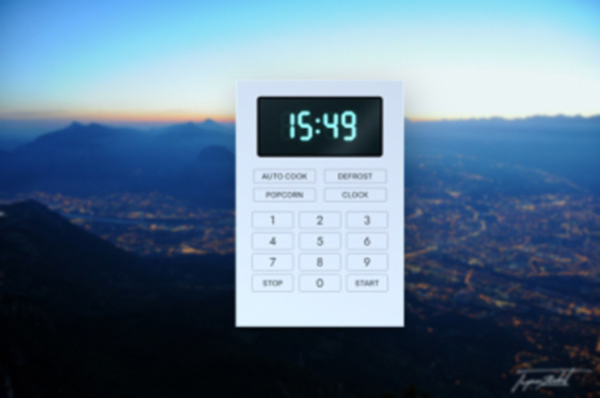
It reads **15:49**
